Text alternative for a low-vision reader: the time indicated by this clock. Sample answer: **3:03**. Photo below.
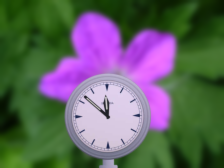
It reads **11:52**
